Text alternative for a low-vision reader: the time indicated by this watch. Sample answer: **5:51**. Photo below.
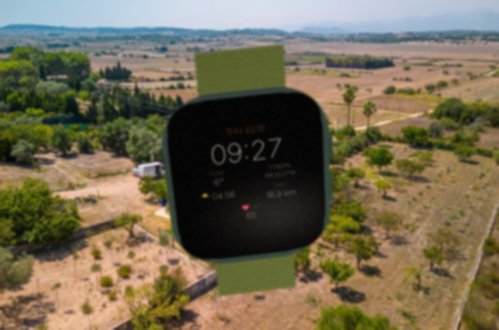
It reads **9:27**
